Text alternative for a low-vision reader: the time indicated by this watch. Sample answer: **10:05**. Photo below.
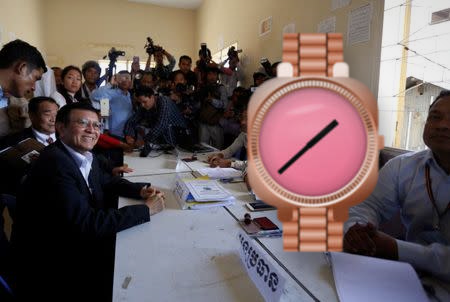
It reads **1:38**
